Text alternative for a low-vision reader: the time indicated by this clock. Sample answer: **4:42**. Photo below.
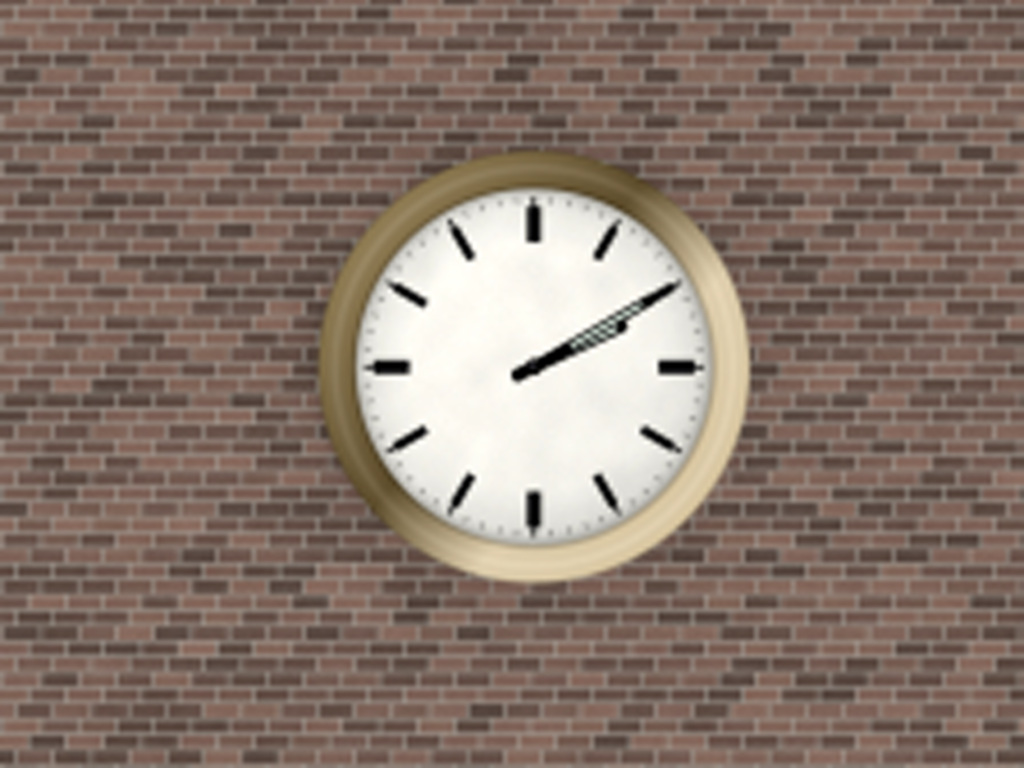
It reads **2:10**
